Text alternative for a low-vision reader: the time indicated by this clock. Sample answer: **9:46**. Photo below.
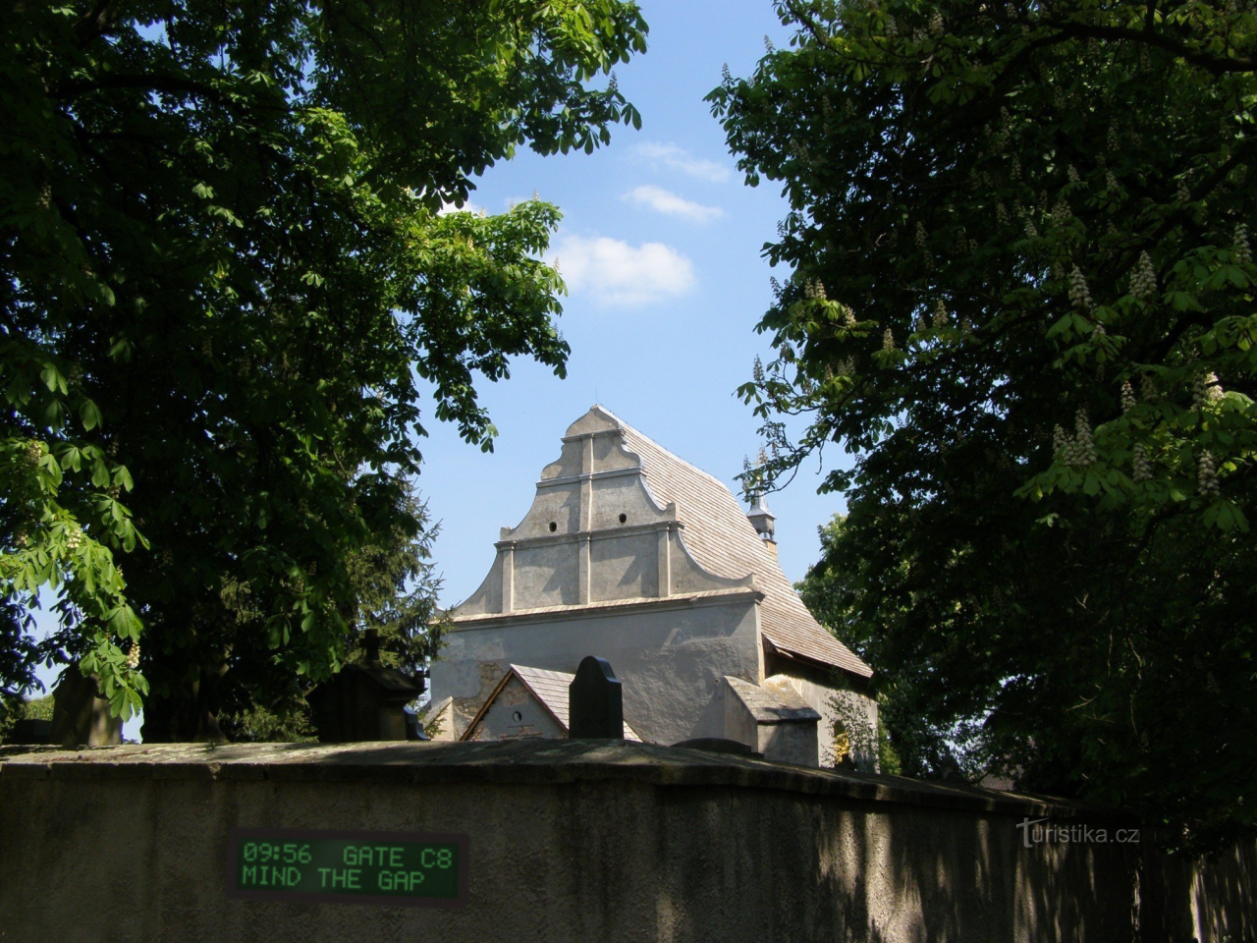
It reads **9:56**
